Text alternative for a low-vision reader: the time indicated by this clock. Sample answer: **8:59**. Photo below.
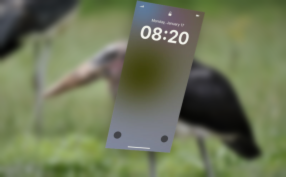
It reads **8:20**
